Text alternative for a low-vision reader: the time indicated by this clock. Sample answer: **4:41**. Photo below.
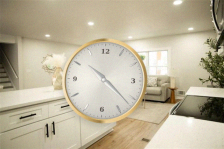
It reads **10:22**
